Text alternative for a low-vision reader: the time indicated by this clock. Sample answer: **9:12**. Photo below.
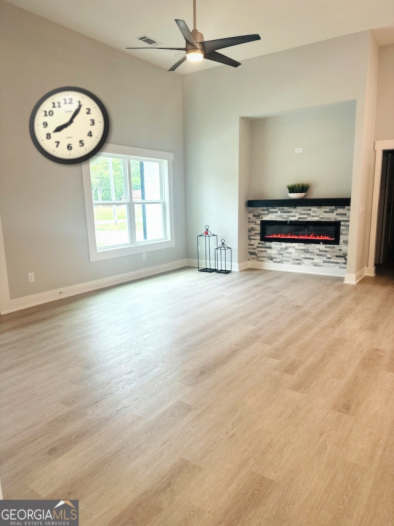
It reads **8:06**
